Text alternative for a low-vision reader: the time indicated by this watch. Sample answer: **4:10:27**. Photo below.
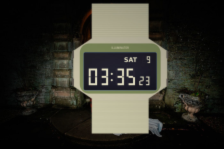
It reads **3:35:23**
